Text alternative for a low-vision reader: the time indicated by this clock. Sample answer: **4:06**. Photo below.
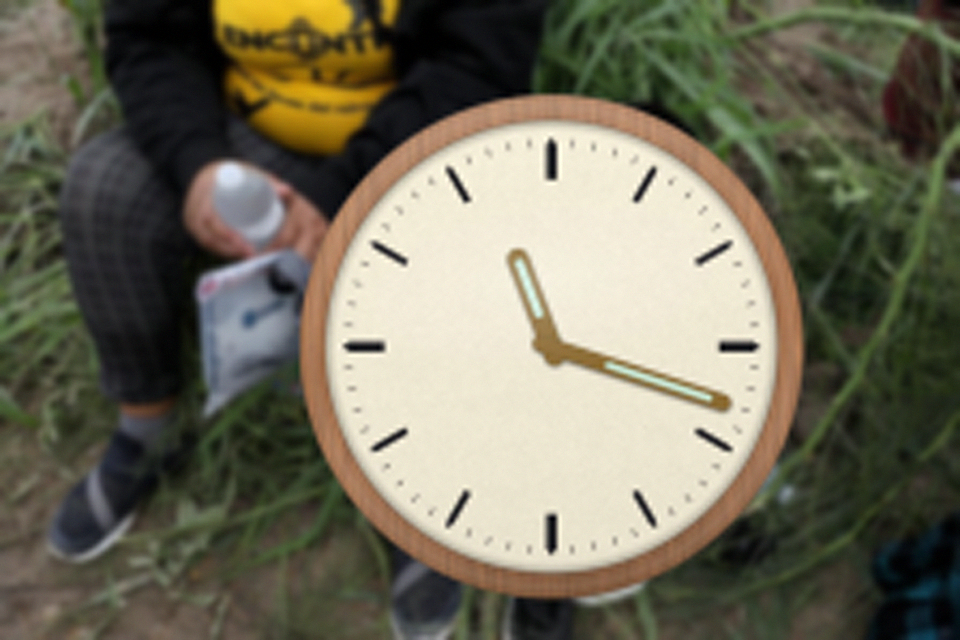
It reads **11:18**
